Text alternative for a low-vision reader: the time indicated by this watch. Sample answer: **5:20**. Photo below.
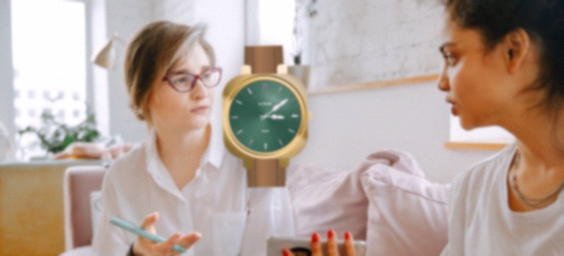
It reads **3:09**
